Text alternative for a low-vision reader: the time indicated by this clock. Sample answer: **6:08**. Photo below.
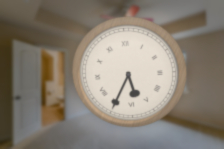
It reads **5:35**
